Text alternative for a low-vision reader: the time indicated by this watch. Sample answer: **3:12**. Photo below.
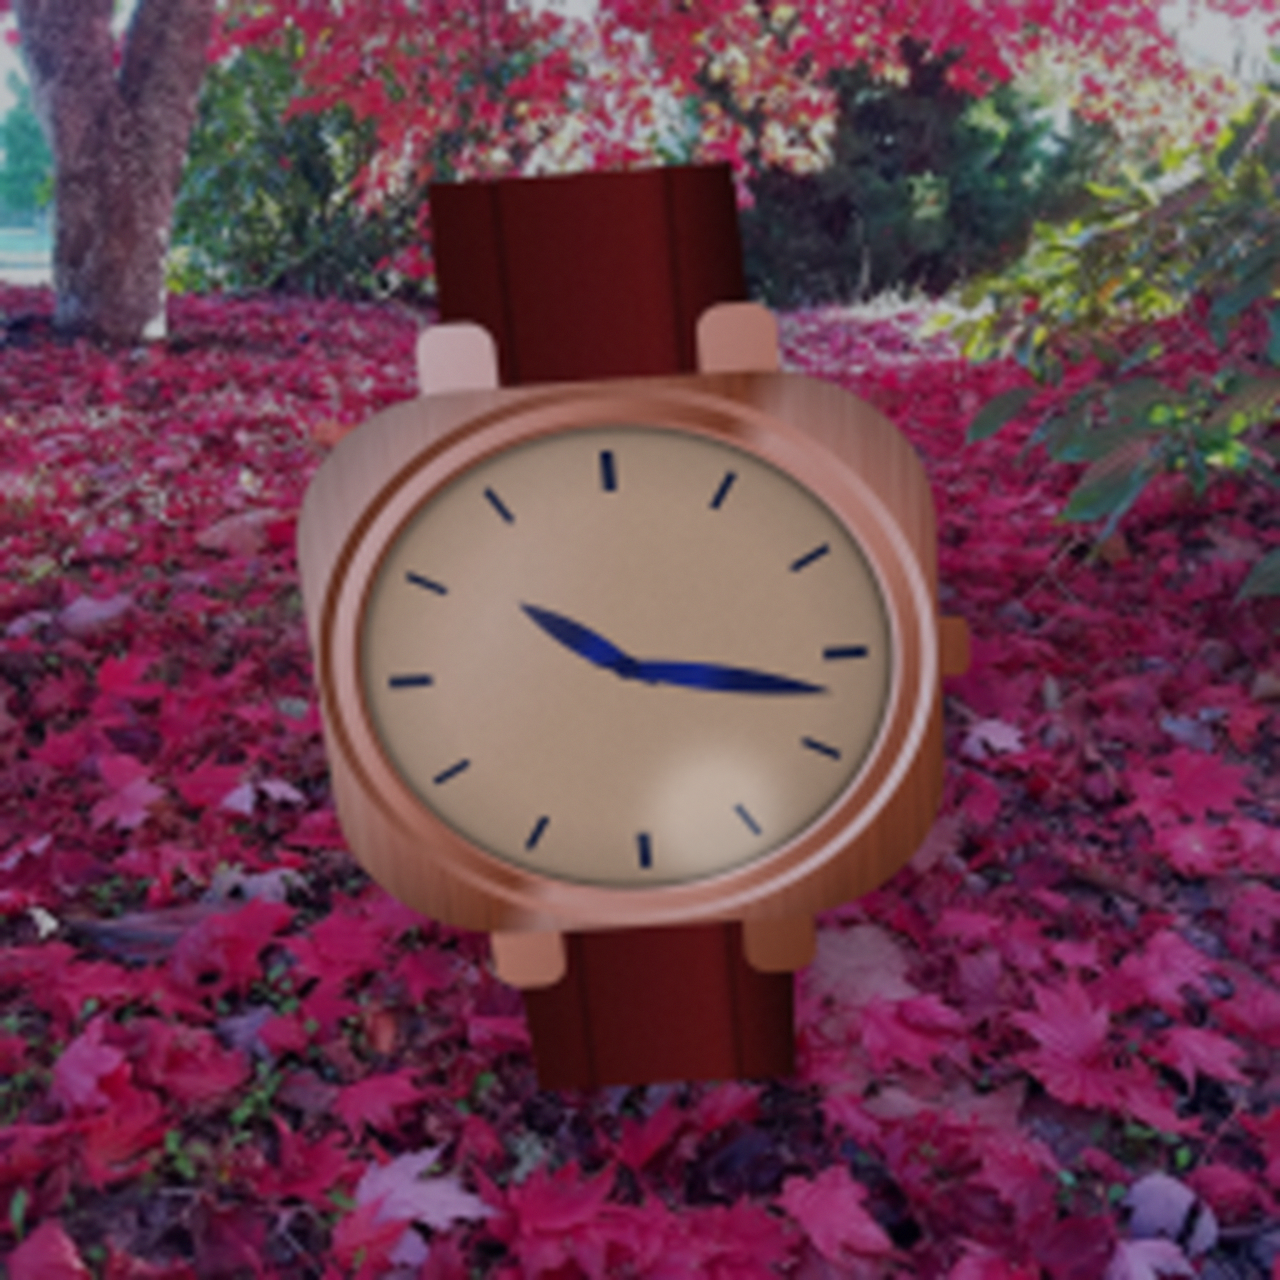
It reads **10:17**
